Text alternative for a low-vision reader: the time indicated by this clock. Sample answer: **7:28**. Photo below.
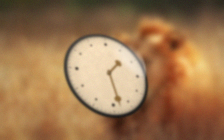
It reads **1:28**
